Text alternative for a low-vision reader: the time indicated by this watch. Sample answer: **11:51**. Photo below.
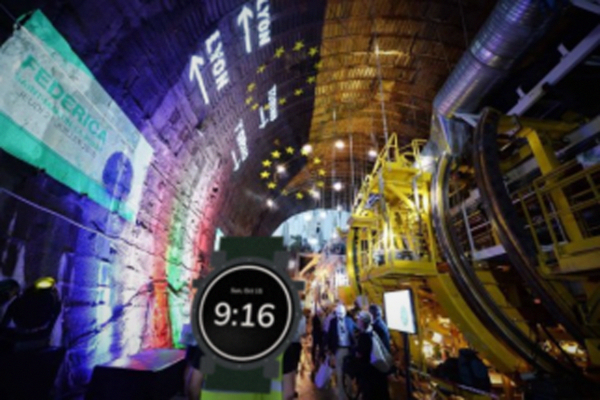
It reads **9:16**
